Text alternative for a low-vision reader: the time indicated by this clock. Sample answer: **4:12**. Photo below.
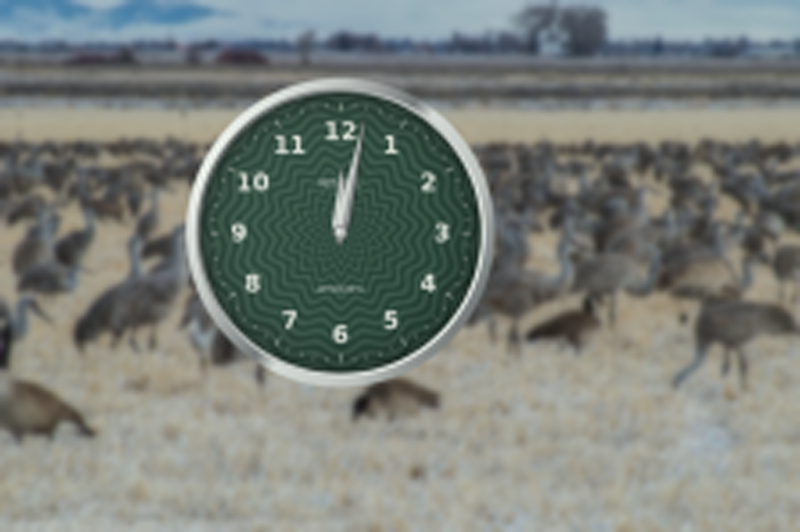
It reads **12:02**
